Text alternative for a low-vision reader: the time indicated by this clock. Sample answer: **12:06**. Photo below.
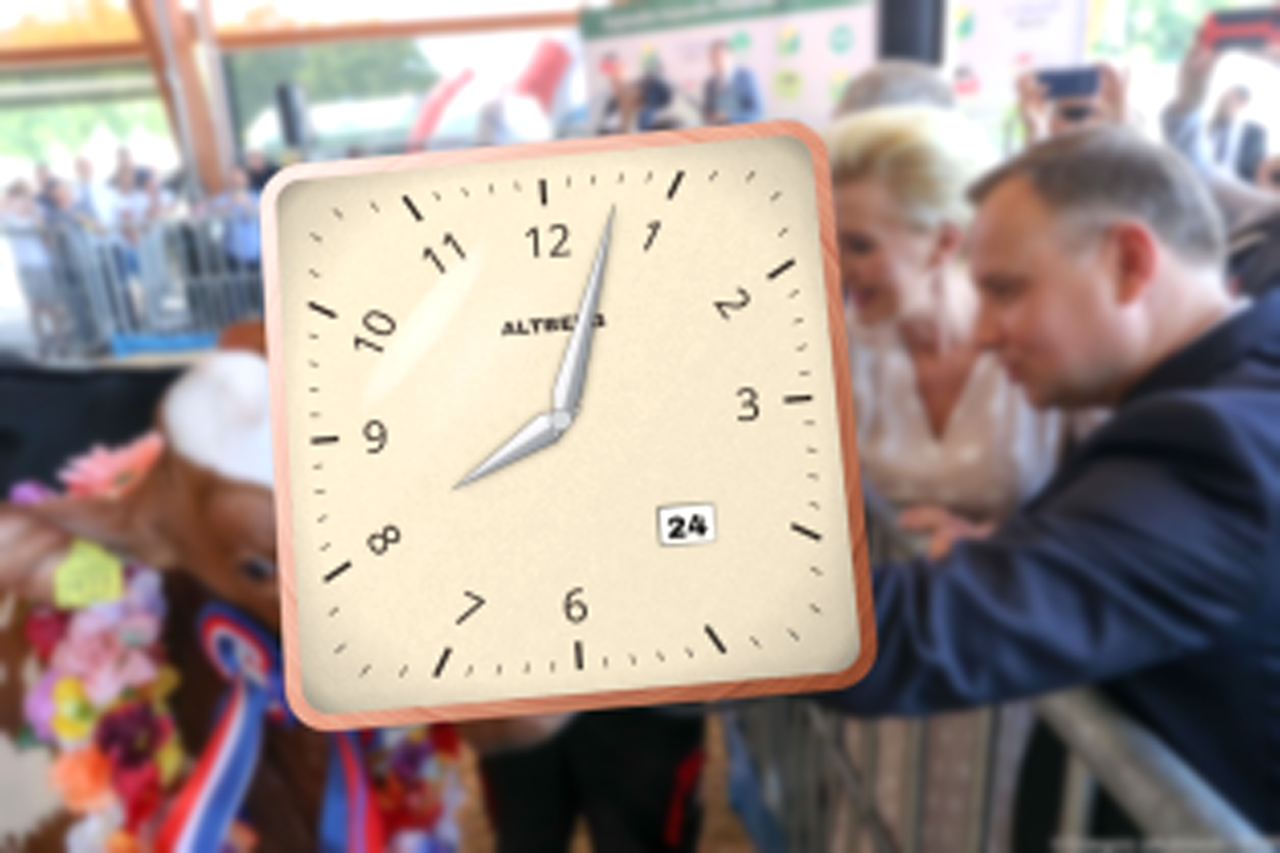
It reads **8:03**
